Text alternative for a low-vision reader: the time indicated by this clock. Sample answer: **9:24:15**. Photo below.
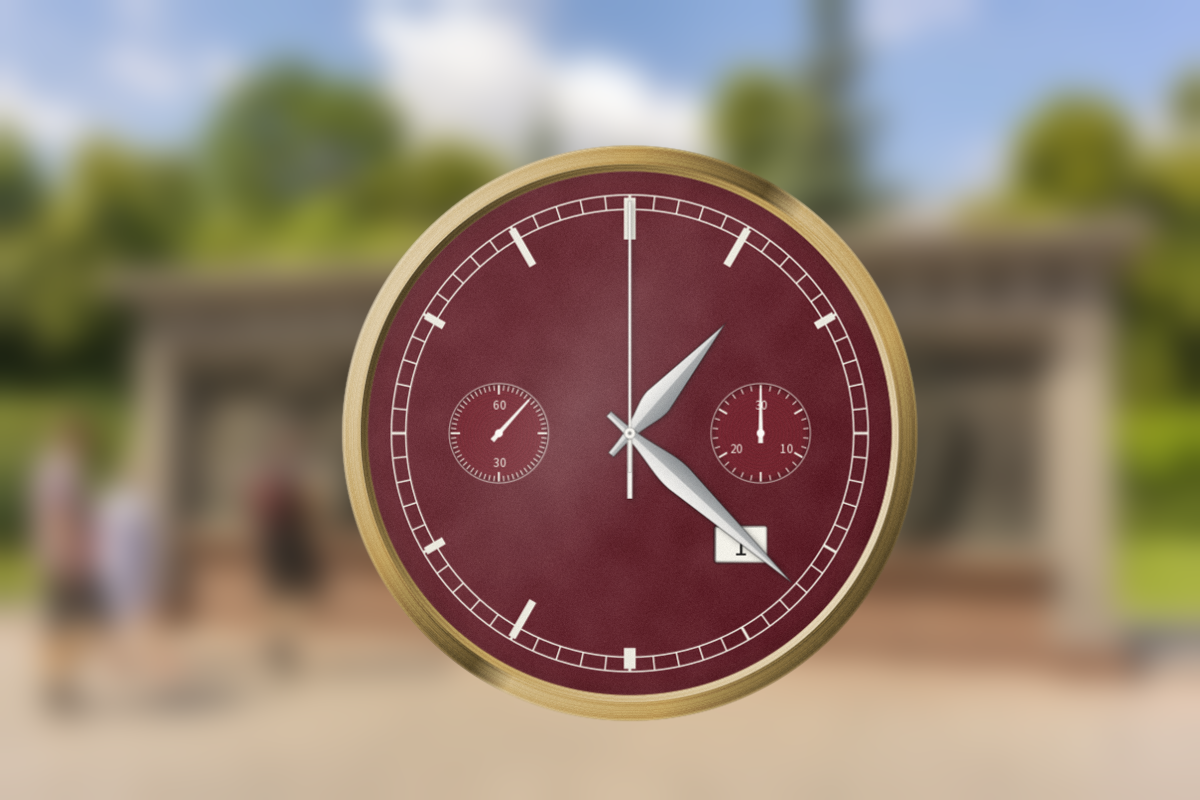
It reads **1:22:07**
